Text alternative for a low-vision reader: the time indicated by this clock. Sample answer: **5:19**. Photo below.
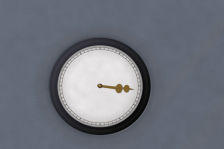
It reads **3:16**
